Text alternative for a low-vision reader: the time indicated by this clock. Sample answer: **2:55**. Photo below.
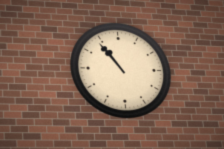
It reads **10:54**
